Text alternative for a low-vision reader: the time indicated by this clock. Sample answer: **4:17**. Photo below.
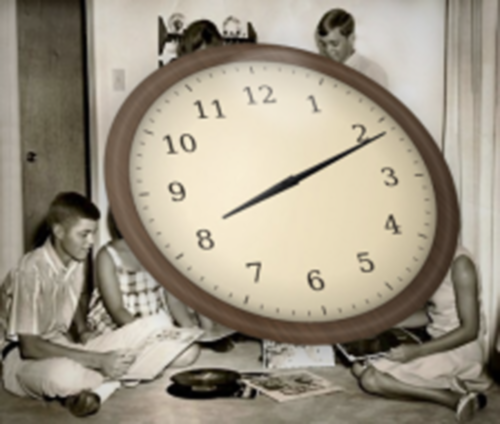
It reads **8:11**
